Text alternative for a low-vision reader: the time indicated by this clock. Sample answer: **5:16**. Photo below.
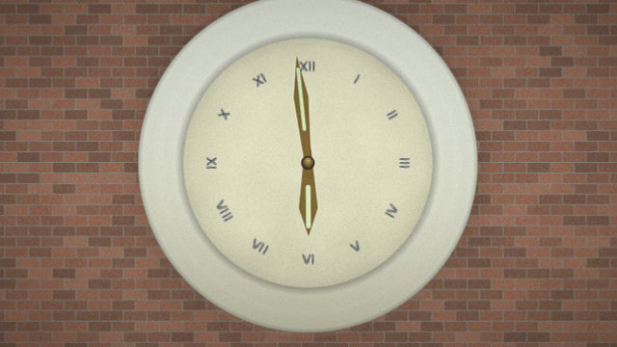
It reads **5:59**
